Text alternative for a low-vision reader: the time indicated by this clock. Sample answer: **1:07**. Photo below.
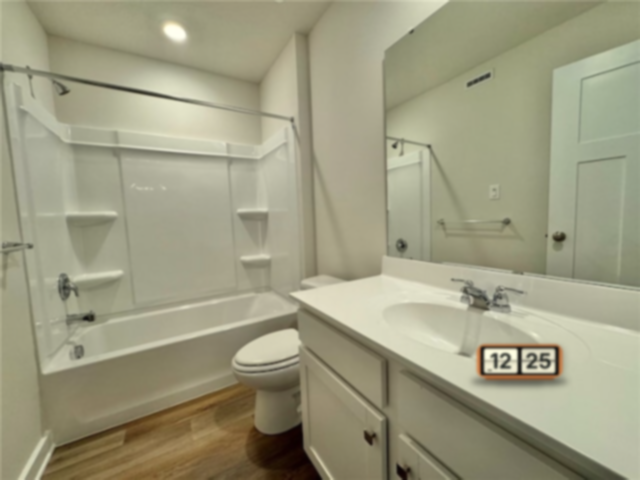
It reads **12:25**
